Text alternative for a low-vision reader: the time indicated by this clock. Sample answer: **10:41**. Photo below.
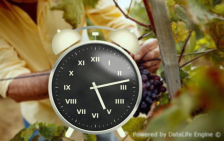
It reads **5:13**
